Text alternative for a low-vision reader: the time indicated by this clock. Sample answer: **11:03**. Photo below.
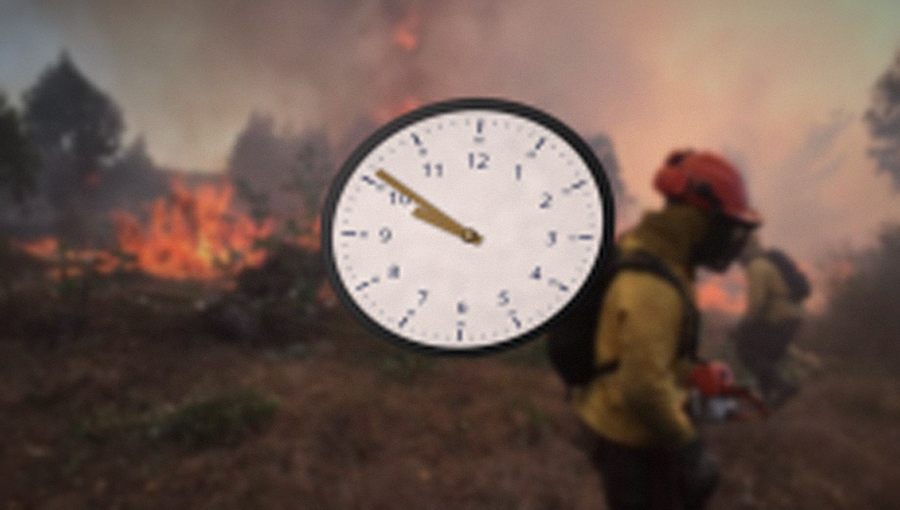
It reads **9:51**
